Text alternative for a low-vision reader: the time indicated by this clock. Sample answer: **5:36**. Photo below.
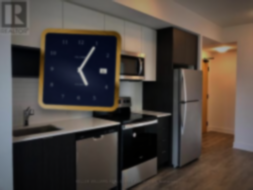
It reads **5:05**
